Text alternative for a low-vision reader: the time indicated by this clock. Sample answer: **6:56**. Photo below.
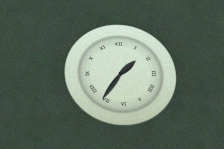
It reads **1:36**
